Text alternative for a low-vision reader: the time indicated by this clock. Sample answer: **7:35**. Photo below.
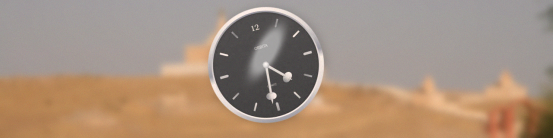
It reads **4:31**
